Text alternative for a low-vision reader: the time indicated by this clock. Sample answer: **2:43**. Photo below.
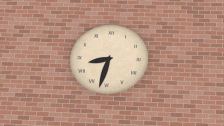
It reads **8:32**
